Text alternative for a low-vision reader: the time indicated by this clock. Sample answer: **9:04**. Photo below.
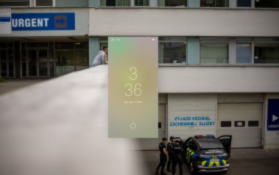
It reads **3:36**
